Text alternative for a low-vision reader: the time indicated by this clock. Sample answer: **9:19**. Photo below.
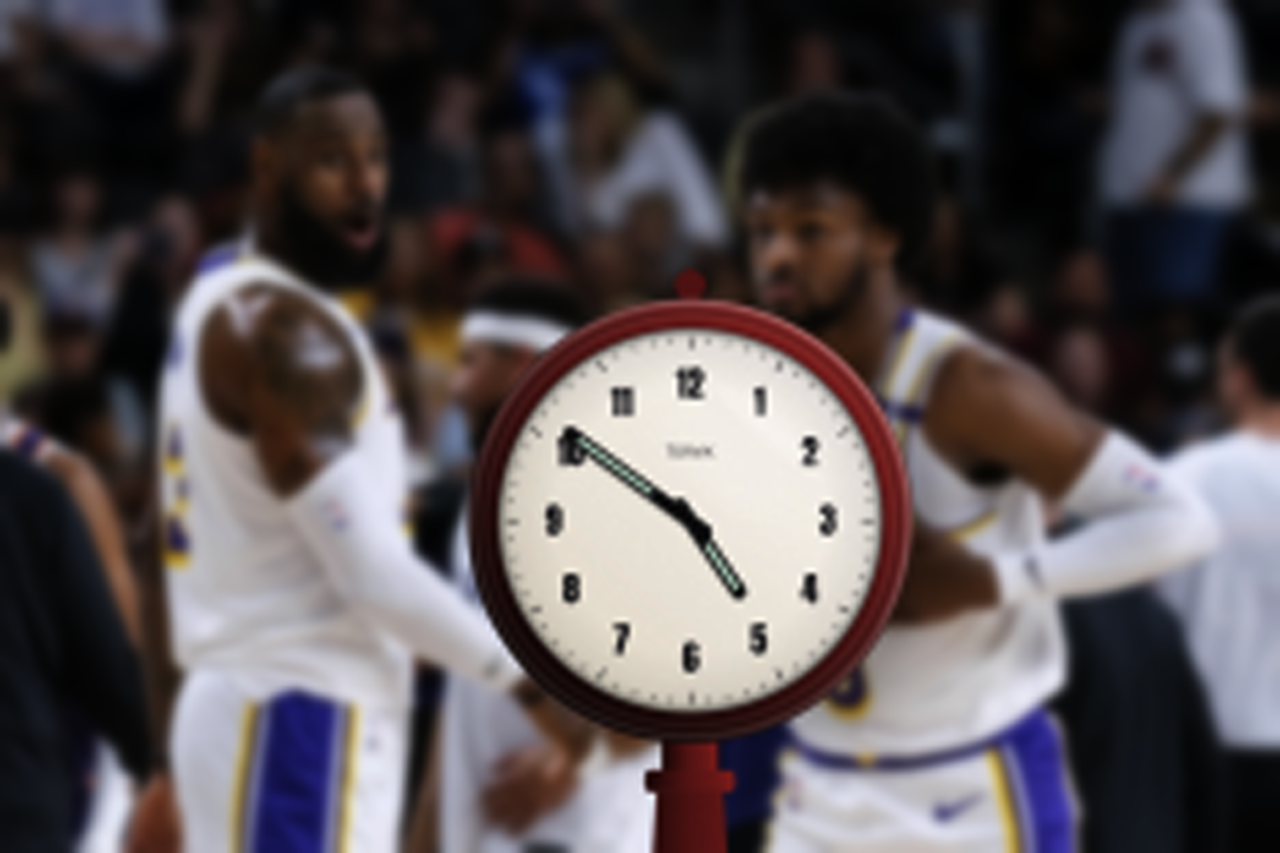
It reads **4:51**
